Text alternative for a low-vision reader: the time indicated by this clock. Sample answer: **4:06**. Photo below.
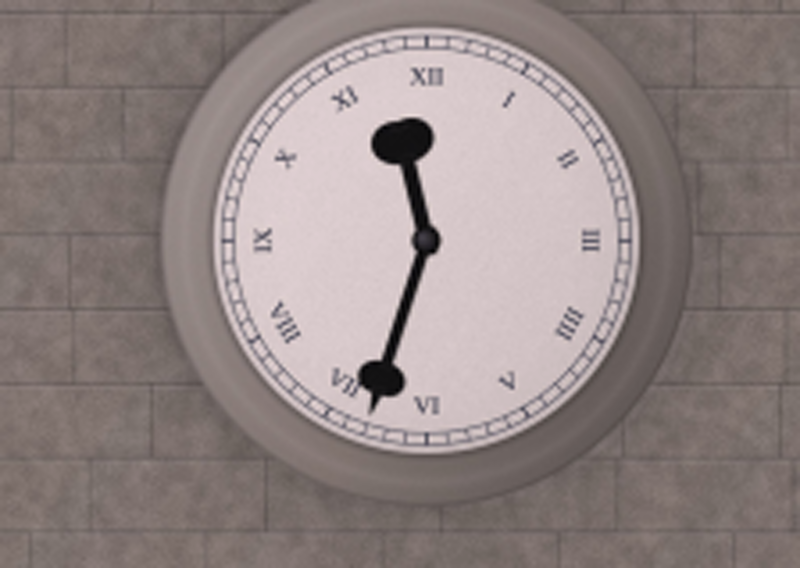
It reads **11:33**
